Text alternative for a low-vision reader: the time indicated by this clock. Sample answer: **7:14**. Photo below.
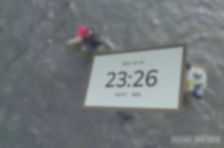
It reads **23:26**
